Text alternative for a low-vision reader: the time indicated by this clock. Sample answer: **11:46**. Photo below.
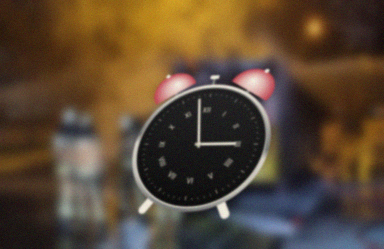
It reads **2:58**
